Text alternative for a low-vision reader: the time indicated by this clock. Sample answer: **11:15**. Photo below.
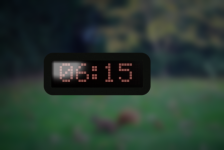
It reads **6:15**
